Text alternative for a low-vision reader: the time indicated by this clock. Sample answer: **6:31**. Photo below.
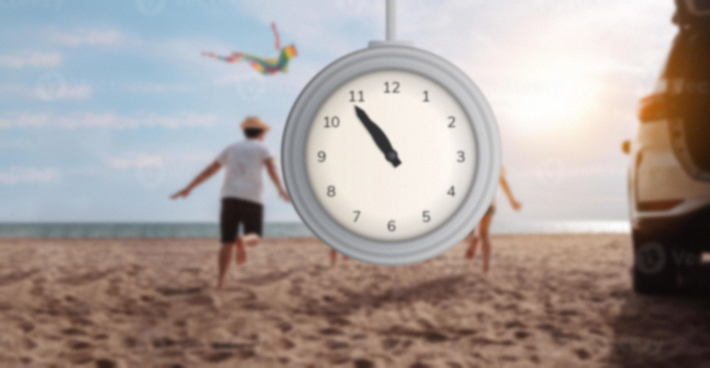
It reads **10:54**
